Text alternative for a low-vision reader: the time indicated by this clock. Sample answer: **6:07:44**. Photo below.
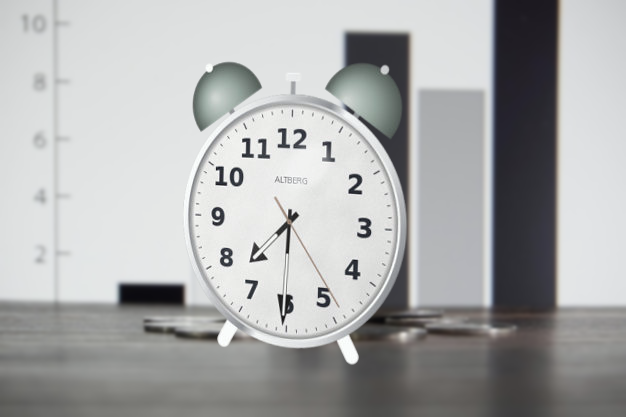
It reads **7:30:24**
